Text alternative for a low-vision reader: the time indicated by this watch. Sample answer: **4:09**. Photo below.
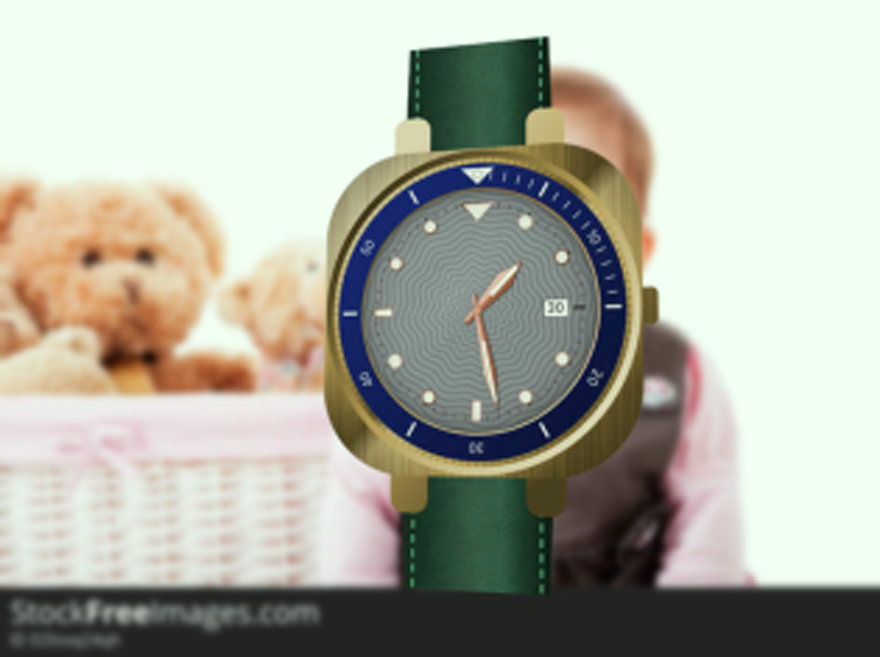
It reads **1:28**
